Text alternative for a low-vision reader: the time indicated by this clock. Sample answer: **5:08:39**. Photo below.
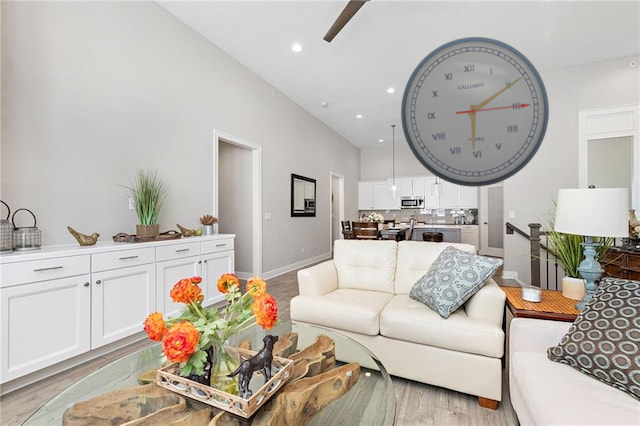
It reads **6:10:15**
